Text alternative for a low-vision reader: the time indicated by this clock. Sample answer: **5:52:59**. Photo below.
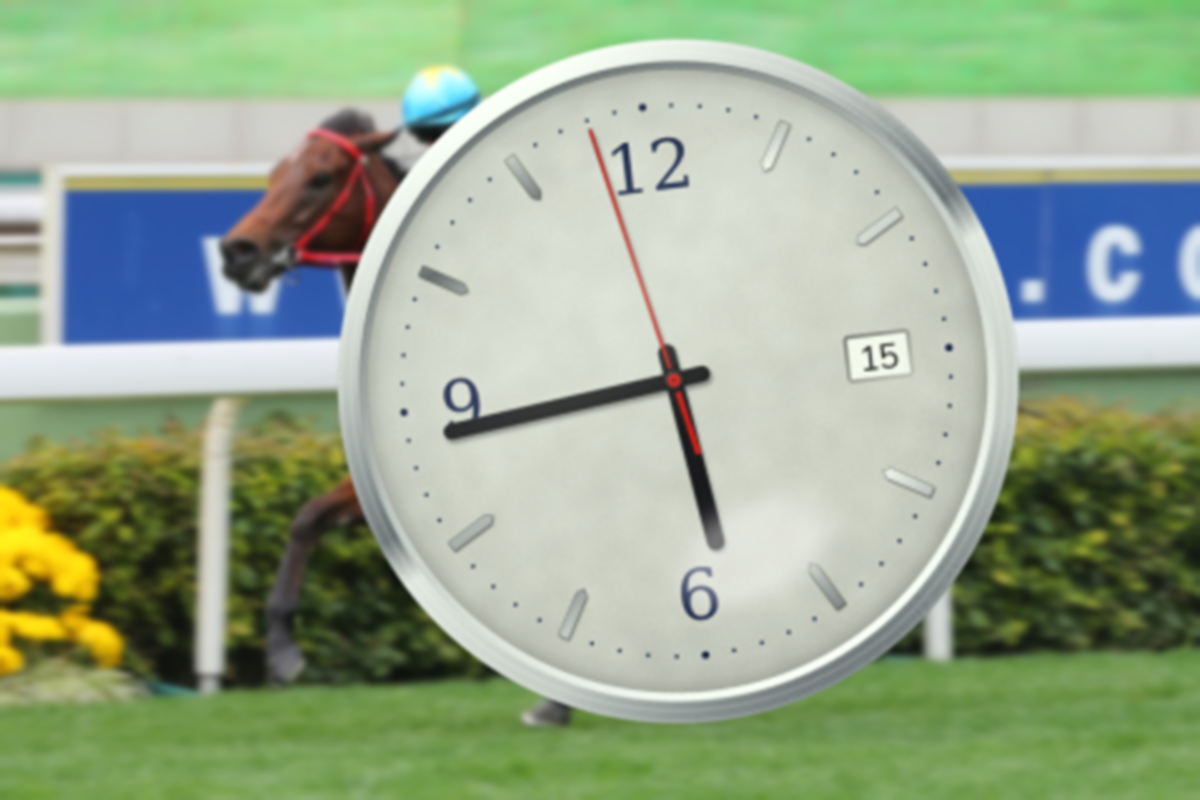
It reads **5:43:58**
